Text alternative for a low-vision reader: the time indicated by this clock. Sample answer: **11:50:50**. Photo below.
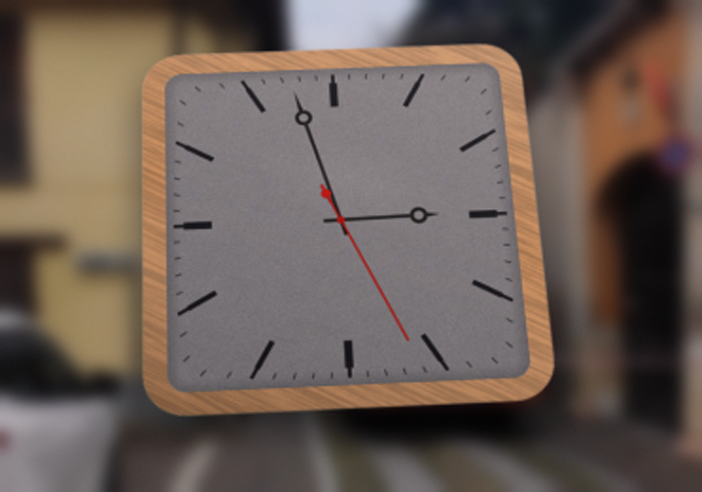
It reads **2:57:26**
